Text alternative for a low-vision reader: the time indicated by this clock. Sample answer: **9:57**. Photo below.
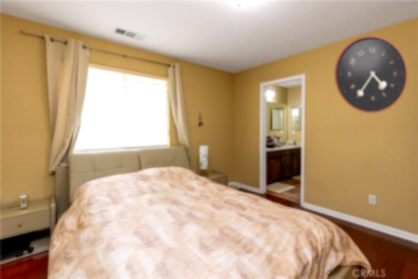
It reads **4:36**
